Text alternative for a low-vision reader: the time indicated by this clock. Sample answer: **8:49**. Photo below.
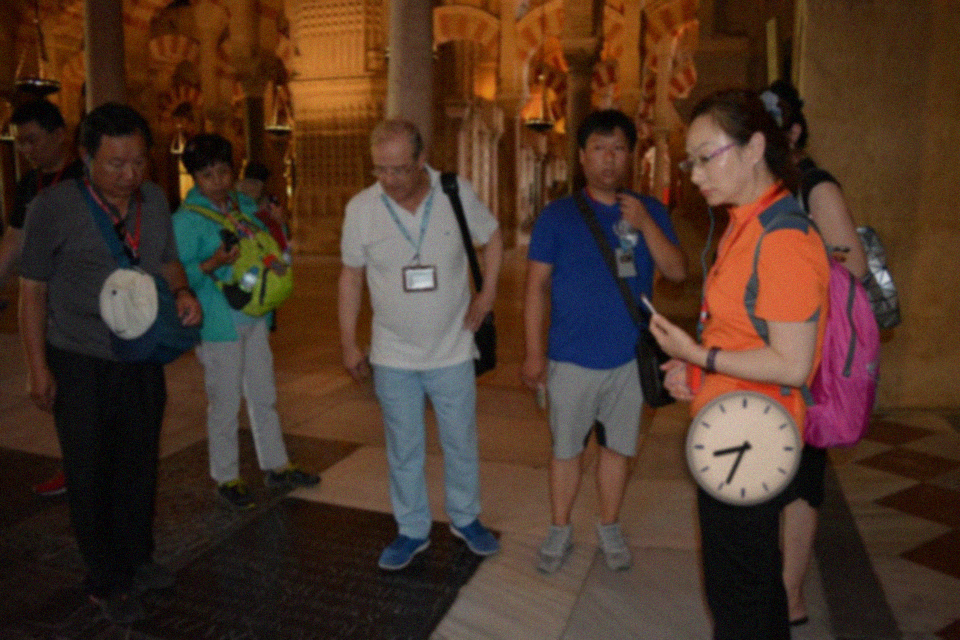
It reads **8:34**
